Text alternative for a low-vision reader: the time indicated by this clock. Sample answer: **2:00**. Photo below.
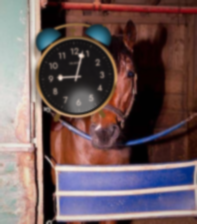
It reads **9:03**
